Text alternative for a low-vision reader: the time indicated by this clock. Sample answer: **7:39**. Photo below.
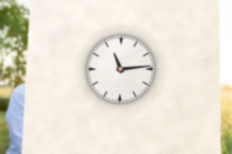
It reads **11:14**
